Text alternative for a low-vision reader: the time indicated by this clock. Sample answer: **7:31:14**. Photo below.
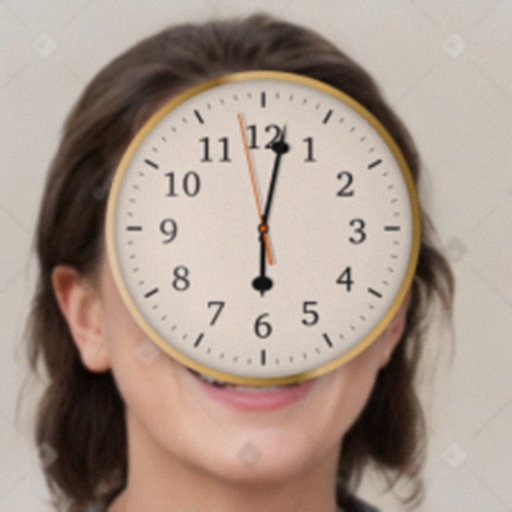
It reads **6:01:58**
